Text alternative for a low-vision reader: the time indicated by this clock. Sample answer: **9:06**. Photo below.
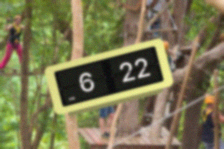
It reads **6:22**
